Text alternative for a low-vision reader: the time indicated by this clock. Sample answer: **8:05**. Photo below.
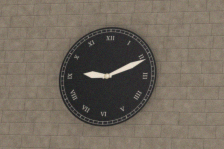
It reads **9:11**
